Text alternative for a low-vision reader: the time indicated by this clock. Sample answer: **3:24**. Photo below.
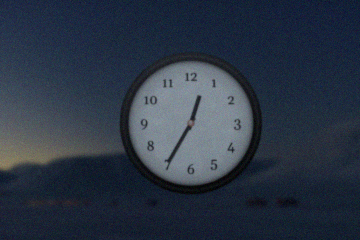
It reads **12:35**
